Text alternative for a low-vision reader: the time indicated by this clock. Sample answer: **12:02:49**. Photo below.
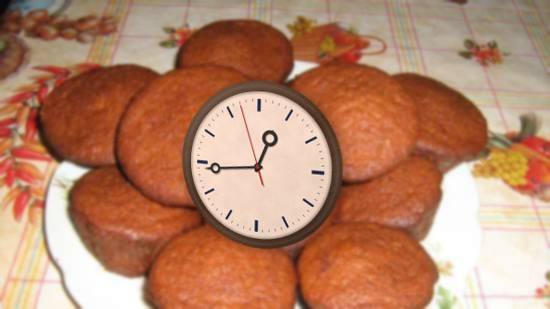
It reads **12:43:57**
